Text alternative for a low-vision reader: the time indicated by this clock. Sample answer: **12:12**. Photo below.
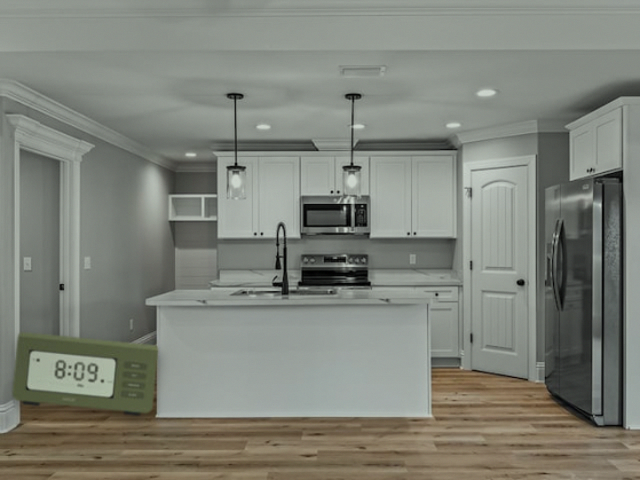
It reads **8:09**
